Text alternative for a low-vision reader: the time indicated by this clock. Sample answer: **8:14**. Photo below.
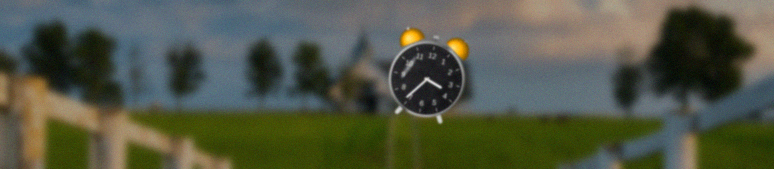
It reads **3:36**
